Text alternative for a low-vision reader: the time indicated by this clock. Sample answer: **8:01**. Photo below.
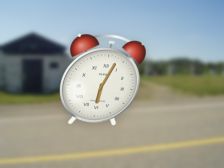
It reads **6:03**
